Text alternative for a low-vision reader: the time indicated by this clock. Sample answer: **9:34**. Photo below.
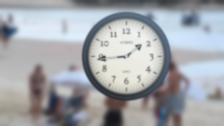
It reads **1:44**
